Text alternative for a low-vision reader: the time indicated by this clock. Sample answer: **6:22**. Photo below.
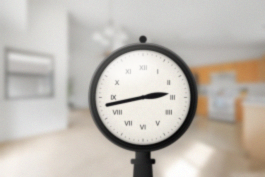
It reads **2:43**
